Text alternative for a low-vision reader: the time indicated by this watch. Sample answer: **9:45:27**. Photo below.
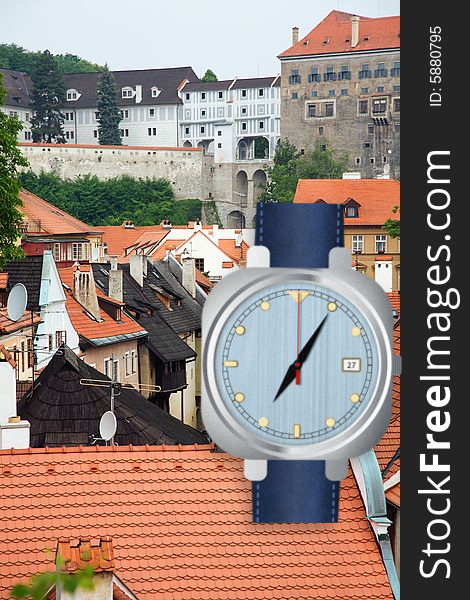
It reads **7:05:00**
